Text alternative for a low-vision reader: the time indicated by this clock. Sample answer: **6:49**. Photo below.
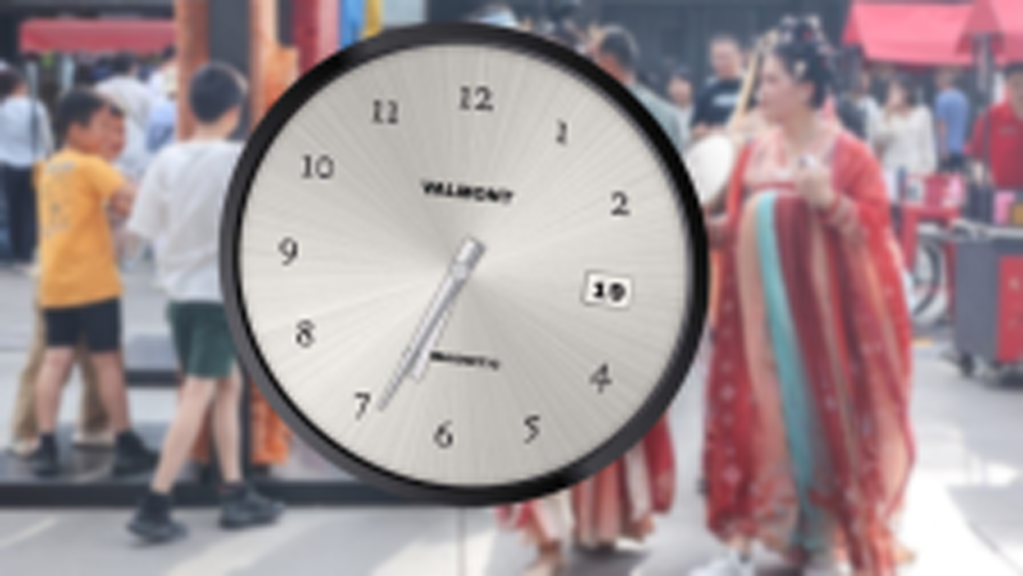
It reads **6:34**
